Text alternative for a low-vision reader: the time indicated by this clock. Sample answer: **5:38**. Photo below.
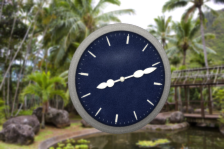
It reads **8:11**
